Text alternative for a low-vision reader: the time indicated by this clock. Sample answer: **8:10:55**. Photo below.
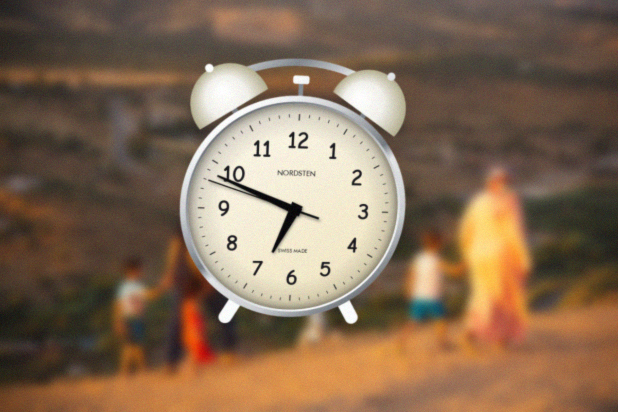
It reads **6:48:48**
